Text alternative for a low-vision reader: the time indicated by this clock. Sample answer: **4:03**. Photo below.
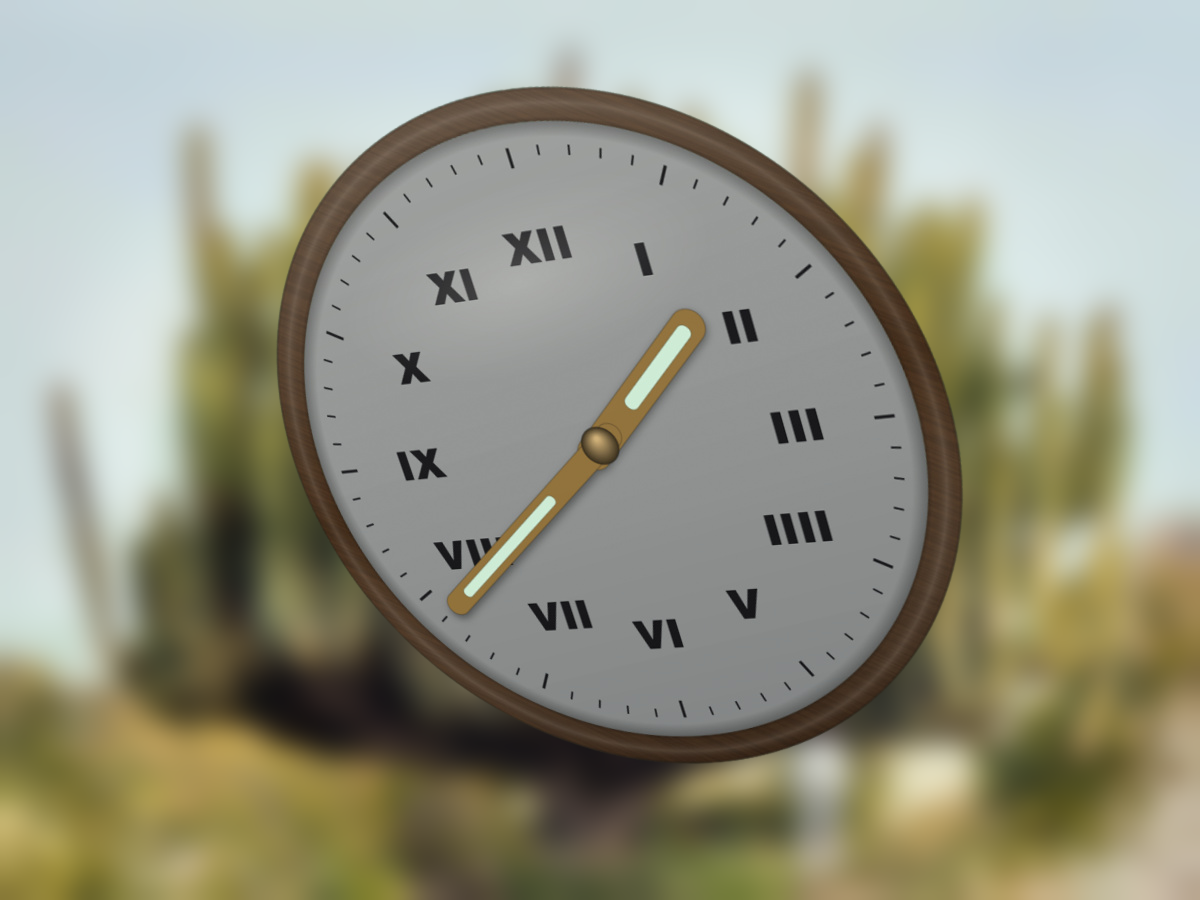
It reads **1:39**
